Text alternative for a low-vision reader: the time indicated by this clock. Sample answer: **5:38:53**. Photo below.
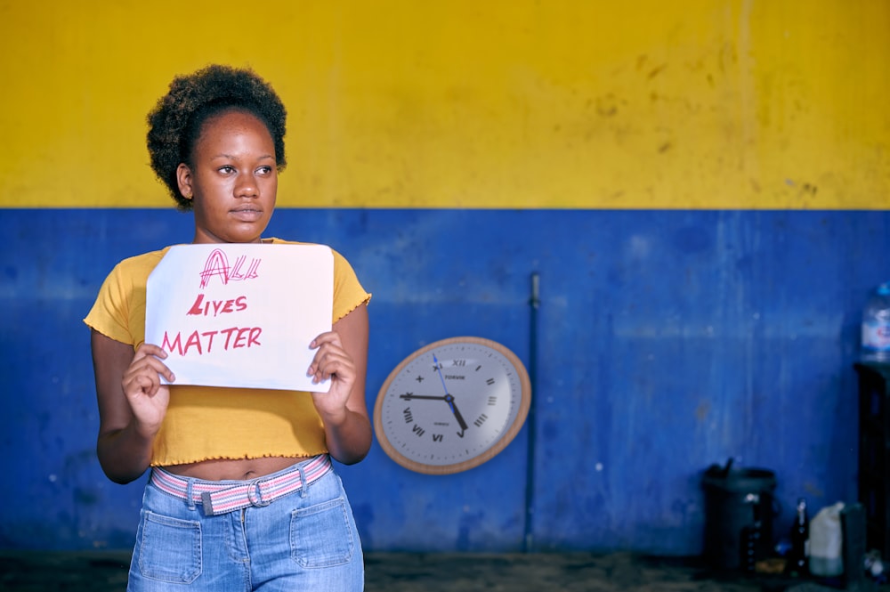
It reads **4:44:55**
